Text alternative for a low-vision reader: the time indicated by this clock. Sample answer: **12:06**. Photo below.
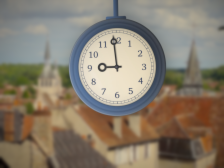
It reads **8:59**
